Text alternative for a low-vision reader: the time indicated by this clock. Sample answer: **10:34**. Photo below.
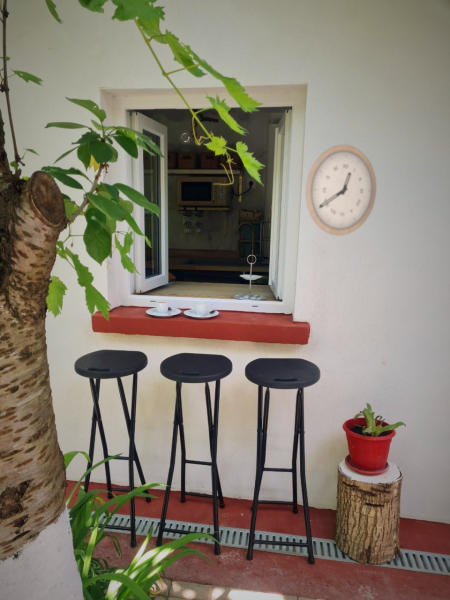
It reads **12:40**
